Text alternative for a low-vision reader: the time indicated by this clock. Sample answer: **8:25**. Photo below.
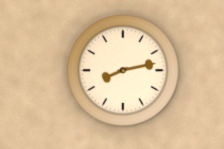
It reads **8:13**
